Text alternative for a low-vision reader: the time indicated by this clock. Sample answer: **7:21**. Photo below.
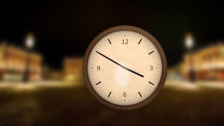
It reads **3:50**
